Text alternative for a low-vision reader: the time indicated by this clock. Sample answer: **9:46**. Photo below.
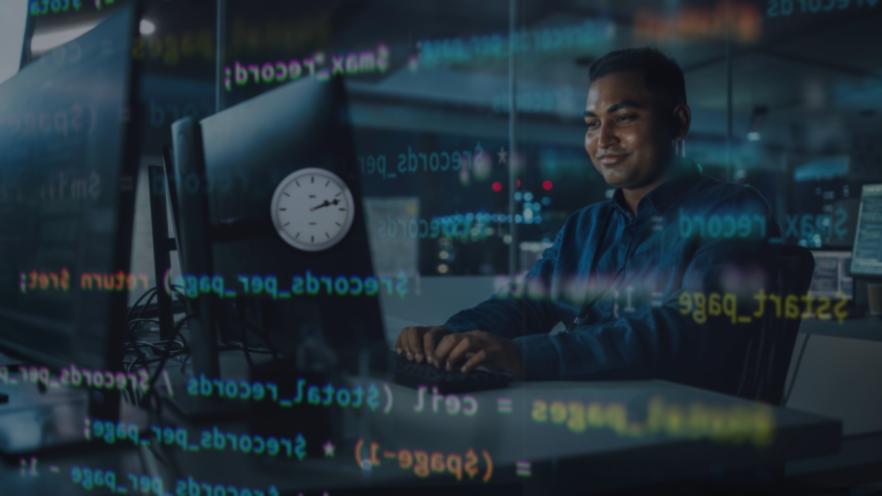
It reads **2:12**
